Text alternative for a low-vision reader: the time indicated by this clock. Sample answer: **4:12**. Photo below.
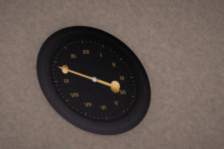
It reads **3:49**
